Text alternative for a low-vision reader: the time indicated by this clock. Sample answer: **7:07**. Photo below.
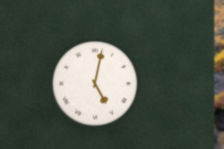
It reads **5:02**
